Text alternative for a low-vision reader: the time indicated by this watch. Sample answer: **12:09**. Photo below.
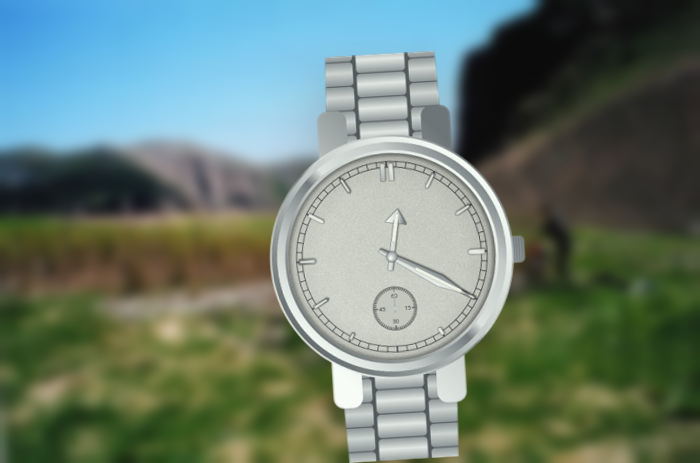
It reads **12:20**
